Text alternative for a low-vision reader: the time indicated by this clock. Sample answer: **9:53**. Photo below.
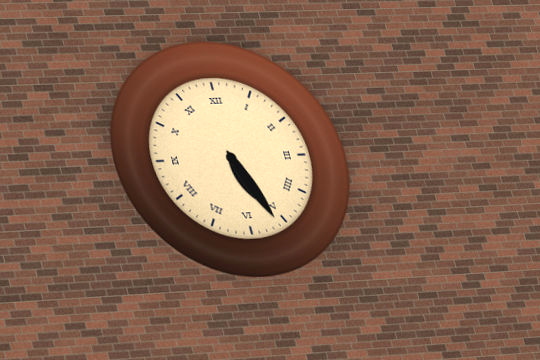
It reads **5:26**
